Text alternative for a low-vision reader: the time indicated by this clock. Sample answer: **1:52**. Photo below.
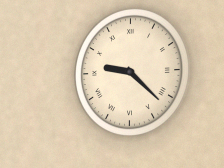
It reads **9:22**
